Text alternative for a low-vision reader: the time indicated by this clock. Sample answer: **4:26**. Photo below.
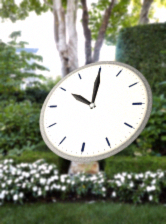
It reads **10:00**
